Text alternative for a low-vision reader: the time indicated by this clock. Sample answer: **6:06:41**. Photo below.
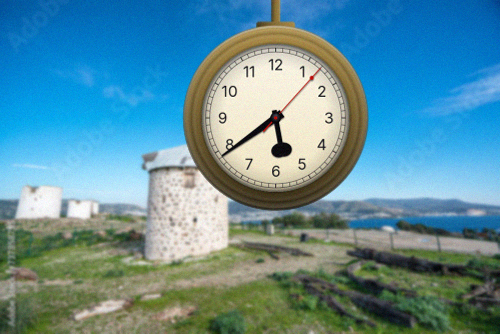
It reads **5:39:07**
